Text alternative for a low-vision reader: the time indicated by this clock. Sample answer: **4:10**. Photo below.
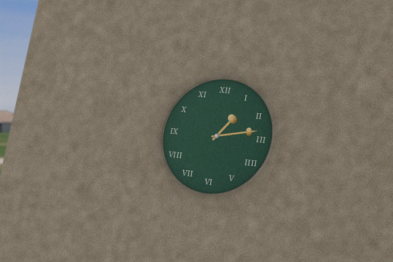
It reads **1:13**
